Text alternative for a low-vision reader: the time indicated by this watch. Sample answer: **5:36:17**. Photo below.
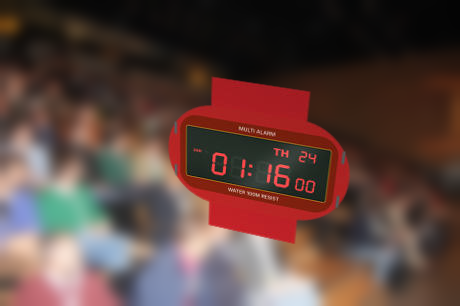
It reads **1:16:00**
